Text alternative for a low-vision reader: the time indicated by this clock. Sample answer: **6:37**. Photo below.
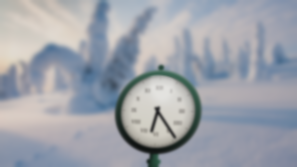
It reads **6:24**
